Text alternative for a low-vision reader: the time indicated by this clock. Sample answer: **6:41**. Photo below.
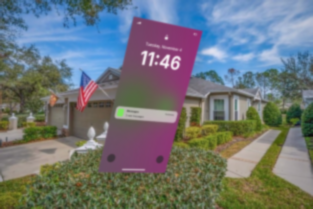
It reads **11:46**
